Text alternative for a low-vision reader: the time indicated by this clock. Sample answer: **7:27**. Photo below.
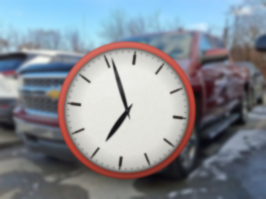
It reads **6:56**
